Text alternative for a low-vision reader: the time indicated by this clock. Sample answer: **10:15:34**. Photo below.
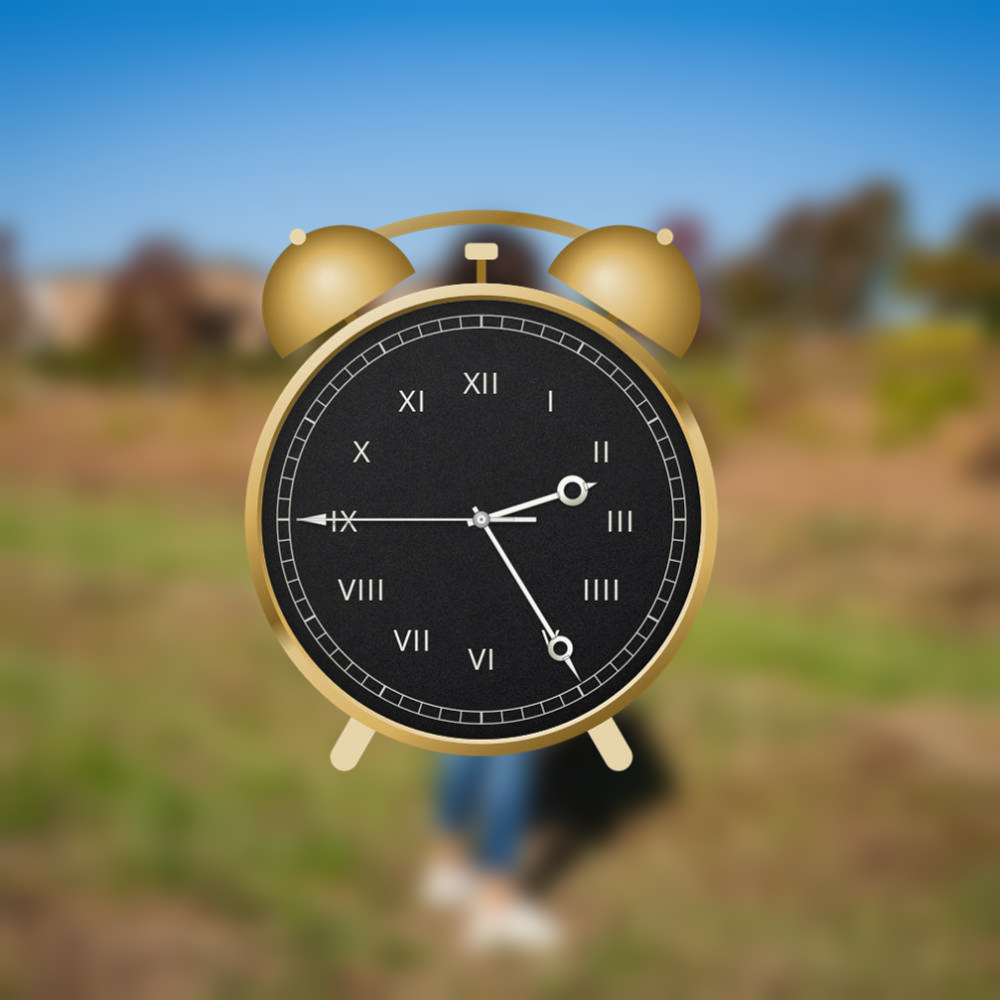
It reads **2:24:45**
